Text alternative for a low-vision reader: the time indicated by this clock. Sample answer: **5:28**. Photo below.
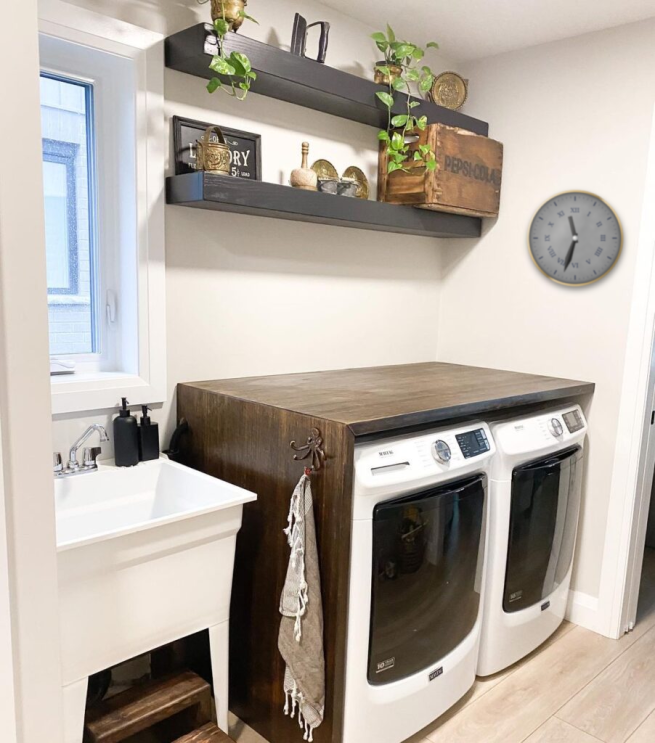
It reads **11:33**
